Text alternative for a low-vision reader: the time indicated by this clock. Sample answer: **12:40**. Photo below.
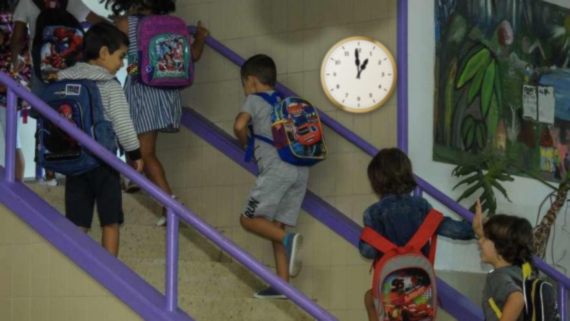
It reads **12:59**
